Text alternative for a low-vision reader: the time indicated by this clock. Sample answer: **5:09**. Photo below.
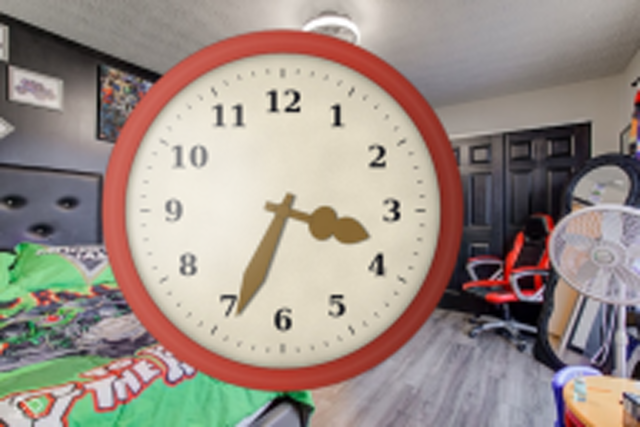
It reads **3:34**
